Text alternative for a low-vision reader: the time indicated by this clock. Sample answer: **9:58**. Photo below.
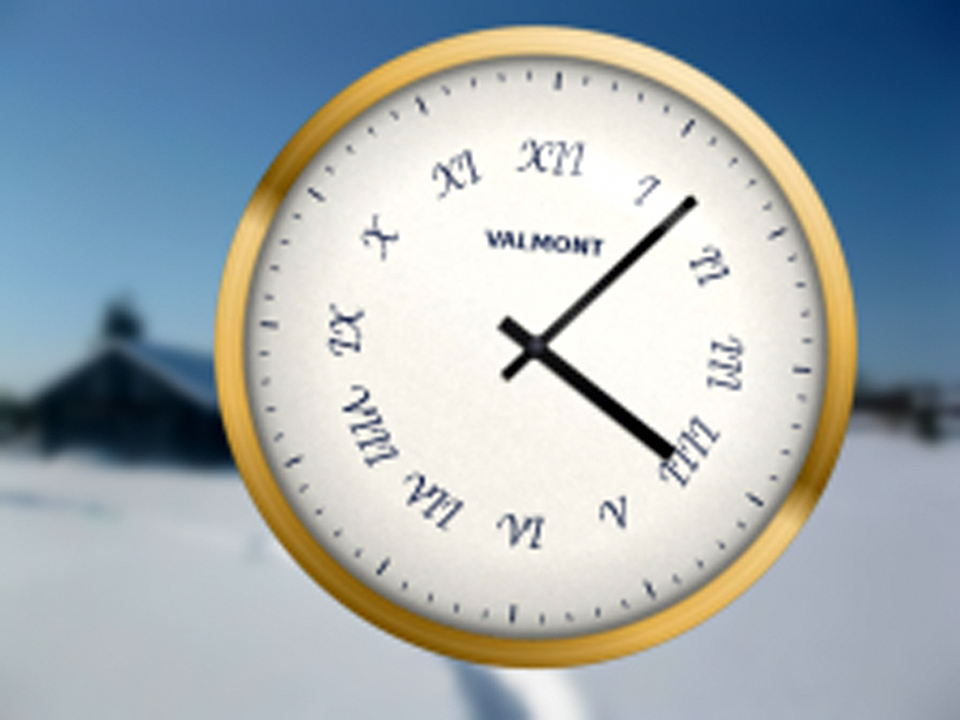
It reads **4:07**
